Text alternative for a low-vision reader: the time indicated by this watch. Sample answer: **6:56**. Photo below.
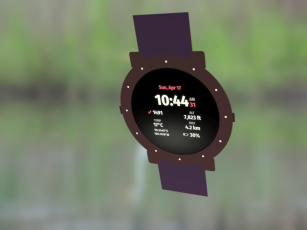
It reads **10:44**
